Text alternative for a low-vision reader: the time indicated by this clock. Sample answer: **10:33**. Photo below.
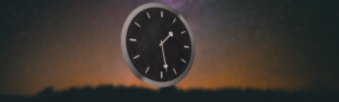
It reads **1:28**
